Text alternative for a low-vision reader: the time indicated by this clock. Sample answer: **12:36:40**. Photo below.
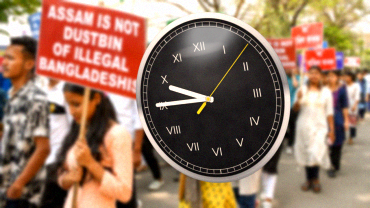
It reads **9:45:08**
